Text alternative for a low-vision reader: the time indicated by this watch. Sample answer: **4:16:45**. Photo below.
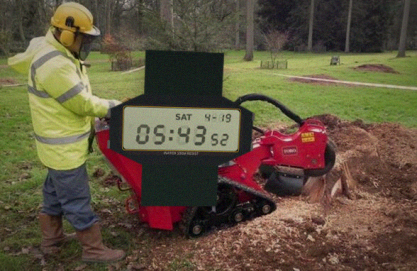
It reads **5:43:52**
